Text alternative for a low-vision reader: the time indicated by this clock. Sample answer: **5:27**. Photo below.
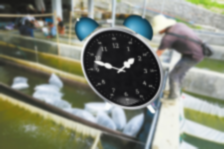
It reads **1:48**
